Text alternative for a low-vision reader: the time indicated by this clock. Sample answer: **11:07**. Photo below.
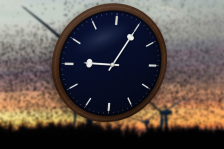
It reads **9:05**
